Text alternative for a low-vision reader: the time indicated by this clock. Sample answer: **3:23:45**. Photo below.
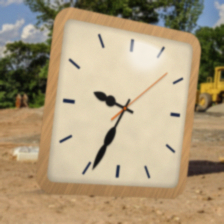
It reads **9:34:08**
